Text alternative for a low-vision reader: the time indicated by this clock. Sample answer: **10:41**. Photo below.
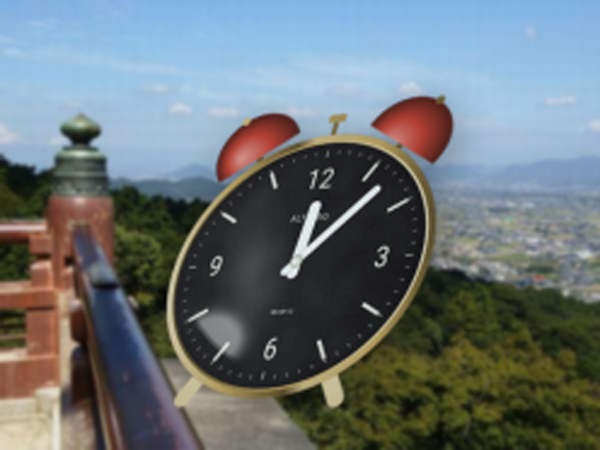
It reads **12:07**
